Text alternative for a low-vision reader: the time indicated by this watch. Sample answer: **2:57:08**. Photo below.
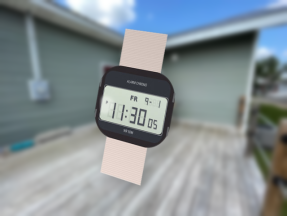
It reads **11:30:05**
